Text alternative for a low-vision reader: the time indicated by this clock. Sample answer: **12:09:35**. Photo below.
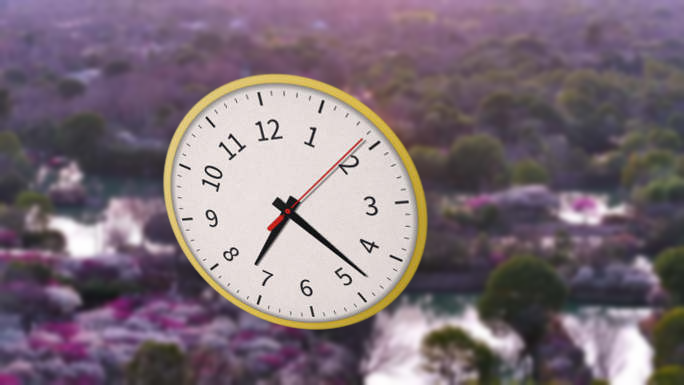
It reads **7:23:09**
